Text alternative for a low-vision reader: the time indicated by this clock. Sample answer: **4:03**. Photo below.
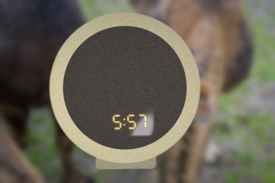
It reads **5:57**
